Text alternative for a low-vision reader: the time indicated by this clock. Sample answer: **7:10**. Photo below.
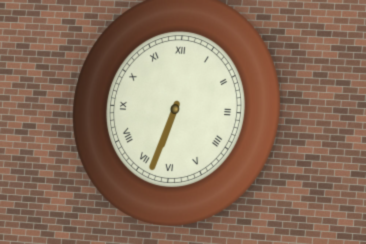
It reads **6:33**
